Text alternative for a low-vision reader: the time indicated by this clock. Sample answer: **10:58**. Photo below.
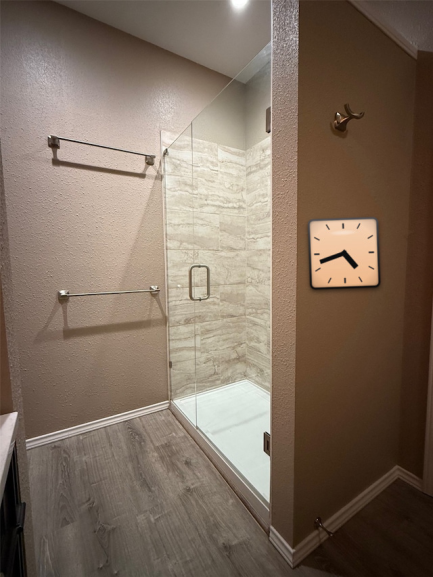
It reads **4:42**
